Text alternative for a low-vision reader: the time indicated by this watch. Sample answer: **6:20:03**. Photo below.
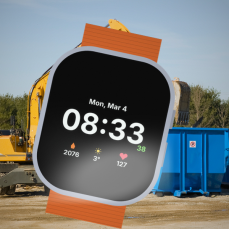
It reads **8:33:38**
